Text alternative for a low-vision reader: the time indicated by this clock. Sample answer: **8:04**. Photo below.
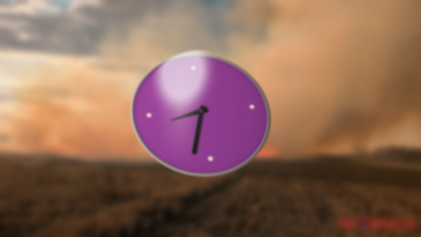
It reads **8:33**
